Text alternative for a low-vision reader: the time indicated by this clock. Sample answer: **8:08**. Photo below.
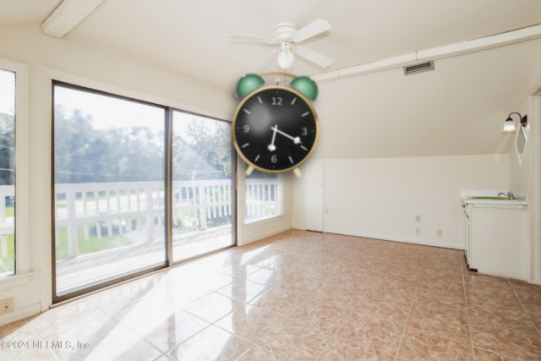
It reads **6:19**
